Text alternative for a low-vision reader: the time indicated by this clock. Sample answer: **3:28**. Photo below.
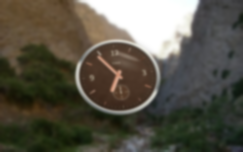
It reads **6:54**
